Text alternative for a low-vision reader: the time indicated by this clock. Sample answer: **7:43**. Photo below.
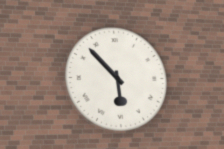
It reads **5:53**
